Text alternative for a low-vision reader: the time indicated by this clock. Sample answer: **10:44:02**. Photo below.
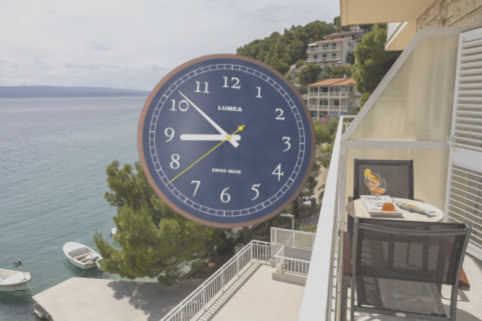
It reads **8:51:38**
